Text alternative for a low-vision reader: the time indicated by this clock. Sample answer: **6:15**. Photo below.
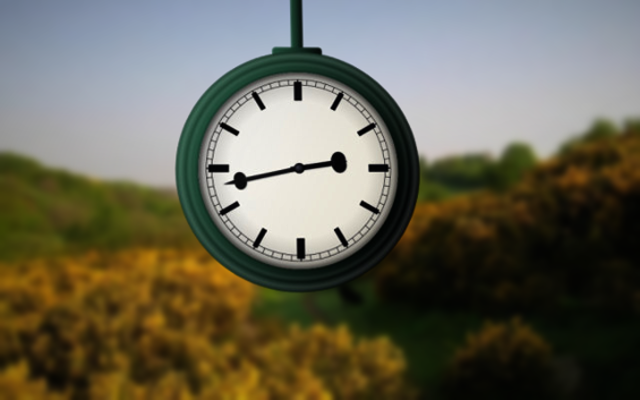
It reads **2:43**
